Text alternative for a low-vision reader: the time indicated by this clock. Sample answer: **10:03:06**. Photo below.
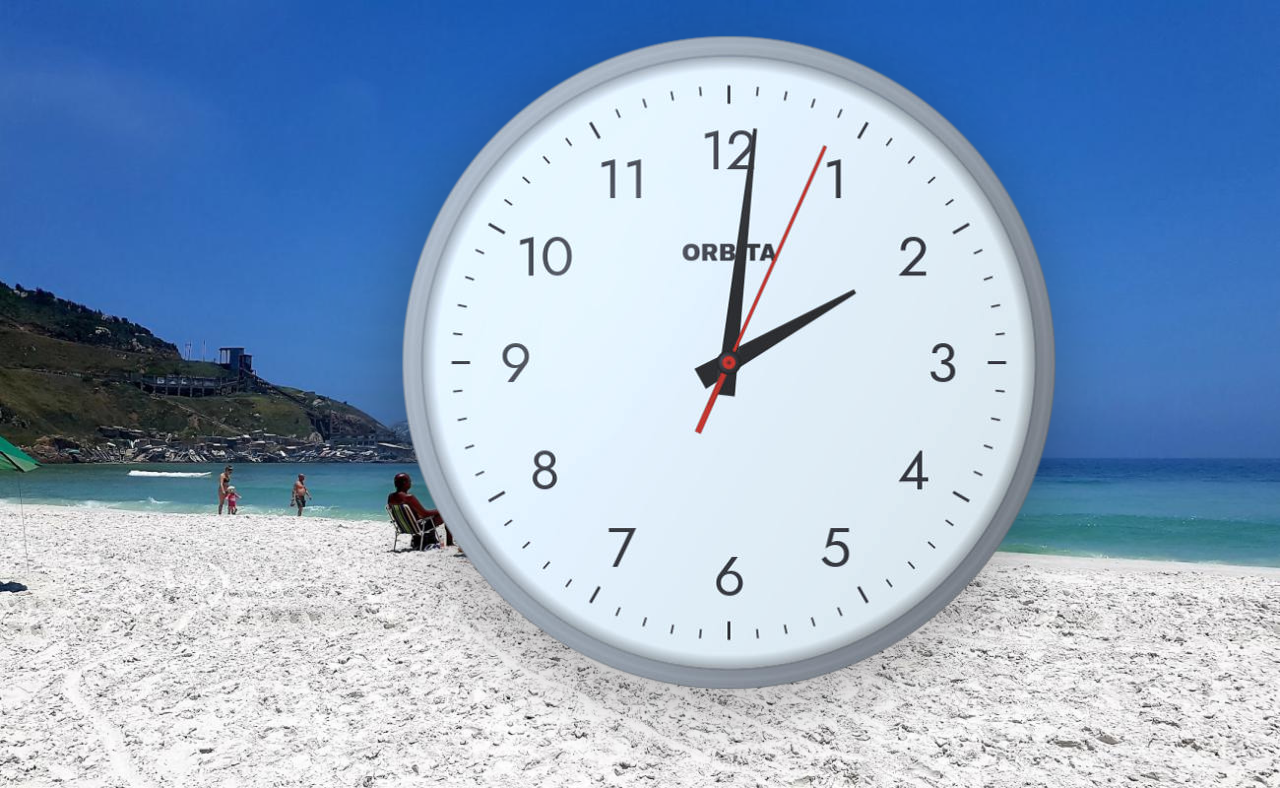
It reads **2:01:04**
